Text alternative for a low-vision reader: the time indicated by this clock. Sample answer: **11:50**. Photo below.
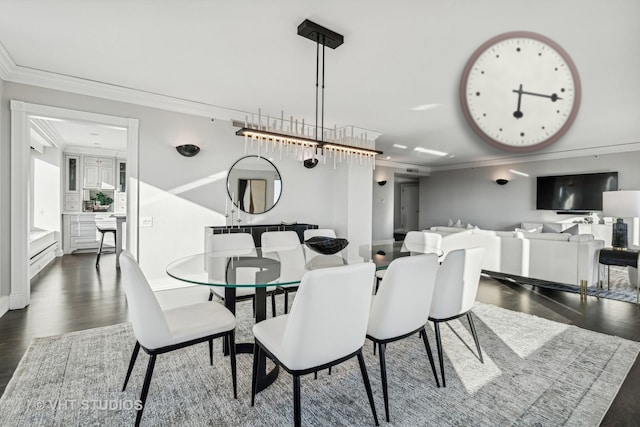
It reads **6:17**
